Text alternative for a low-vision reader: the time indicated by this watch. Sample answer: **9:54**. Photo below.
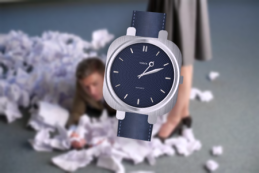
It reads **1:11**
